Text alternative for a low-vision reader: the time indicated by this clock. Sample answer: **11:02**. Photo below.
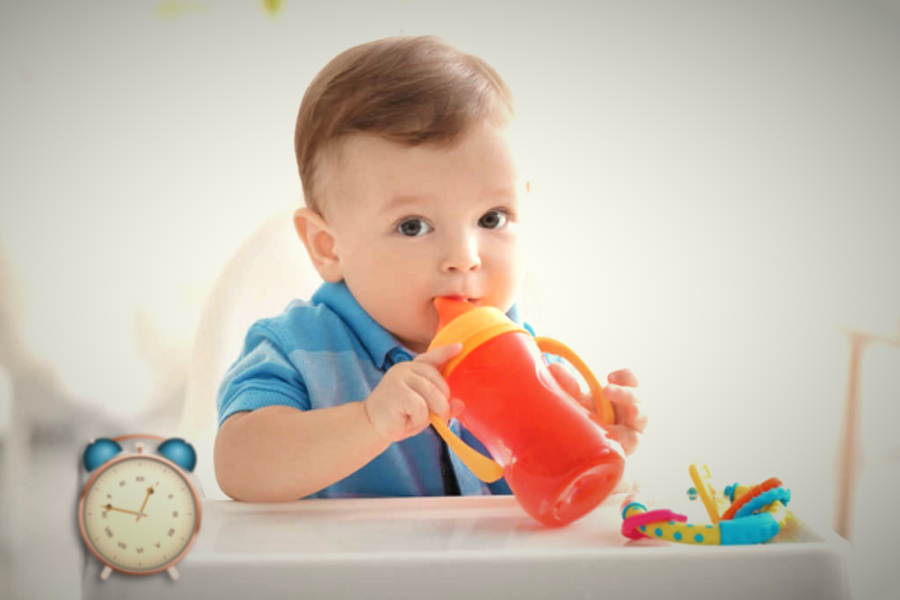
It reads **12:47**
